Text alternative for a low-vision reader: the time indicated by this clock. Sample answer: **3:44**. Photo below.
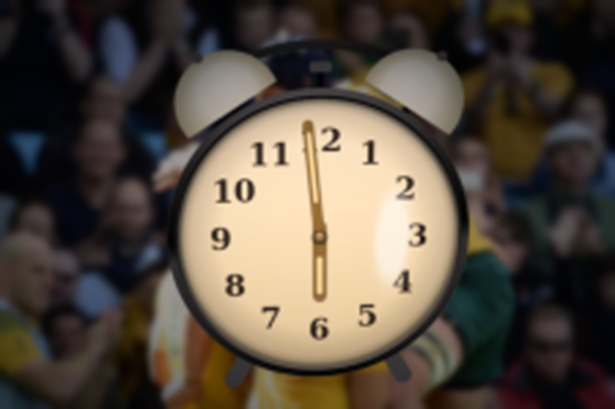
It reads **5:59**
